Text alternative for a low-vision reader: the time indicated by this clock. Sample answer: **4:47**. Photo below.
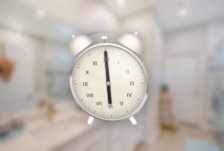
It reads **6:00**
